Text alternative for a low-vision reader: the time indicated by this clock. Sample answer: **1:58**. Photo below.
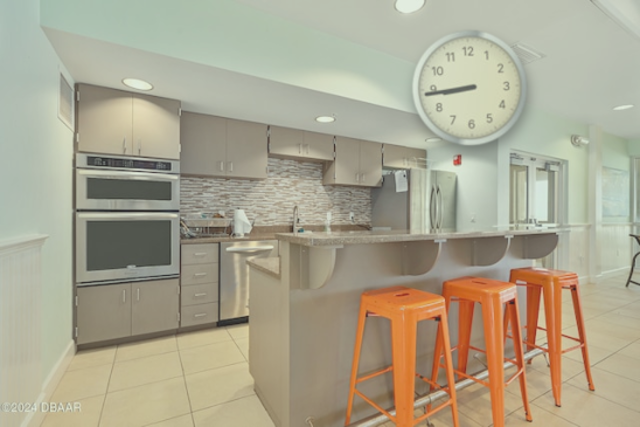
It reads **8:44**
